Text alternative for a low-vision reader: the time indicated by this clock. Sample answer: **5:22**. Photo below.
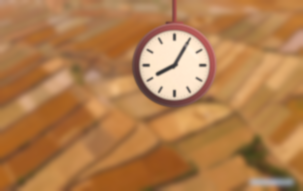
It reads **8:05**
